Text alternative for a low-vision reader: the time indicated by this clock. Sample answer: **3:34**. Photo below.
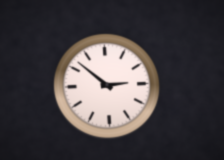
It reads **2:52**
